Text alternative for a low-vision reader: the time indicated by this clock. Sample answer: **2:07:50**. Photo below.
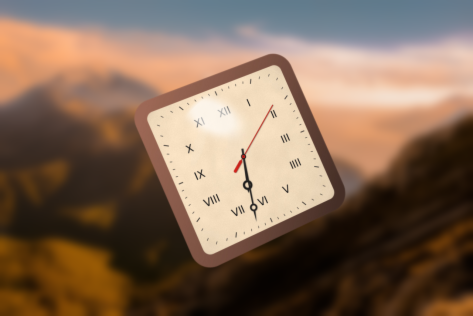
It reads **6:32:09**
